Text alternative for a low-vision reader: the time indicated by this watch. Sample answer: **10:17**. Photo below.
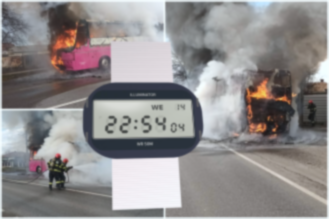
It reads **22:54**
